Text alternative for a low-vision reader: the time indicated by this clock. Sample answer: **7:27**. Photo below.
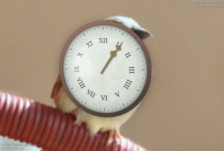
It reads **1:06**
